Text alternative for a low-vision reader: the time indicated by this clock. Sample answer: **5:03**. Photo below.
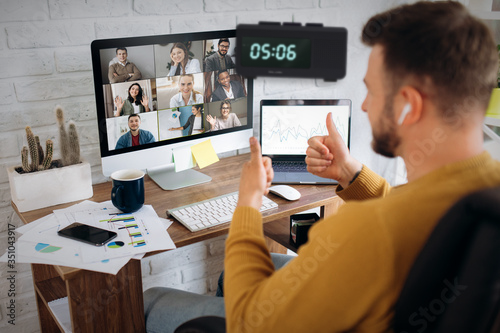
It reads **5:06**
